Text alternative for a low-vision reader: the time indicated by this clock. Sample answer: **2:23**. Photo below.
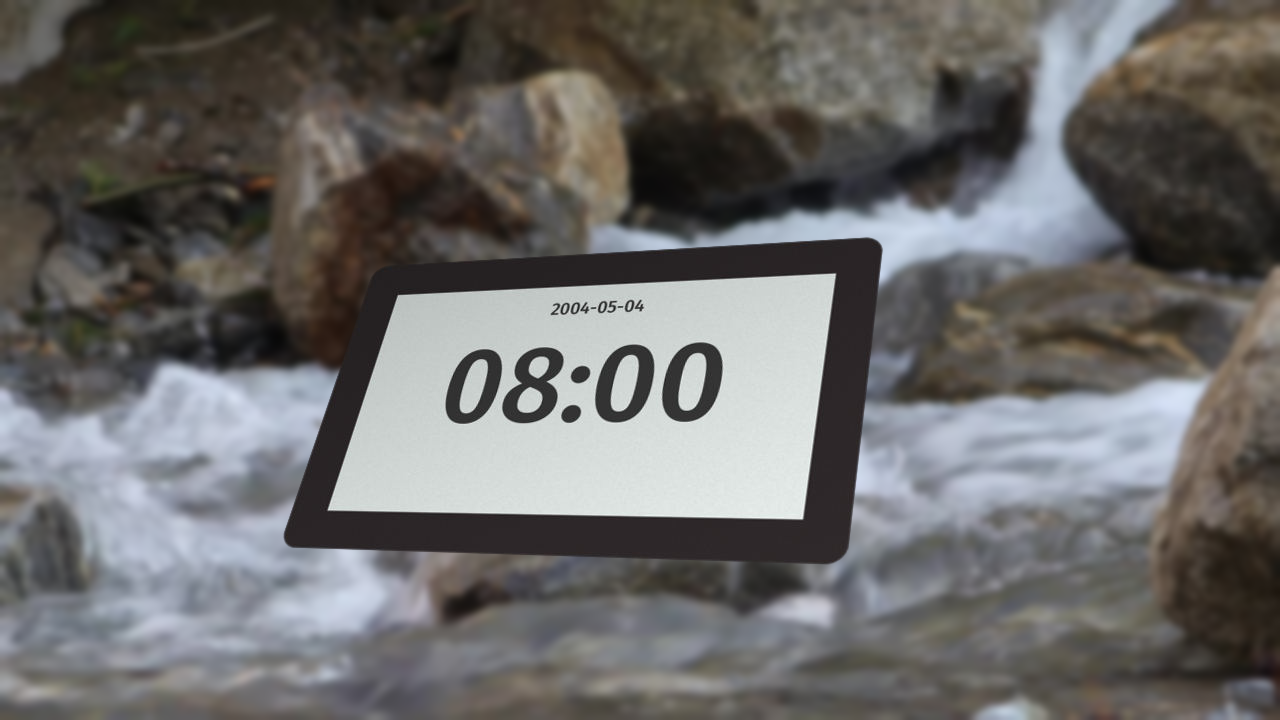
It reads **8:00**
